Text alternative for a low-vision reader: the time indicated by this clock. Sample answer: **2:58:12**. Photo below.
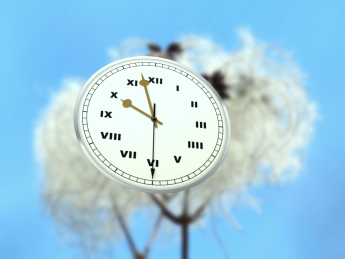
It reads **9:57:30**
